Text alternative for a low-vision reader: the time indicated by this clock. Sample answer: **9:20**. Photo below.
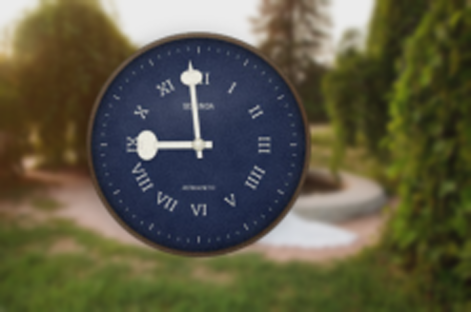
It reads **8:59**
